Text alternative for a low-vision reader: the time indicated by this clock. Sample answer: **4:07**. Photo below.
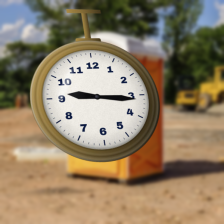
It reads **9:16**
